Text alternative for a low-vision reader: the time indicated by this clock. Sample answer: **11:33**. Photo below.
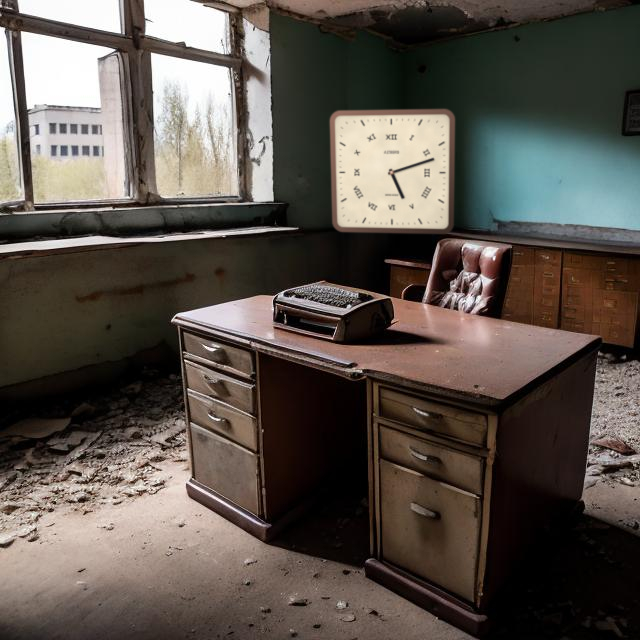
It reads **5:12**
